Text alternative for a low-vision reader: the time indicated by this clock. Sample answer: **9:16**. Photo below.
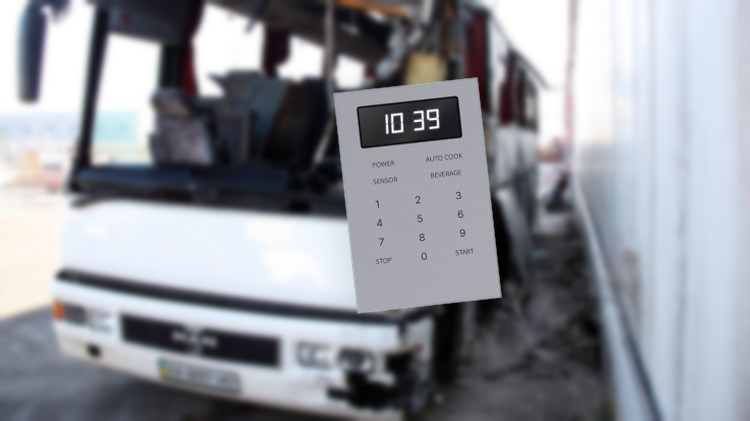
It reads **10:39**
